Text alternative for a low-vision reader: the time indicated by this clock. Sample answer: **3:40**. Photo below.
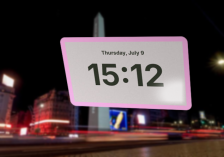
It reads **15:12**
